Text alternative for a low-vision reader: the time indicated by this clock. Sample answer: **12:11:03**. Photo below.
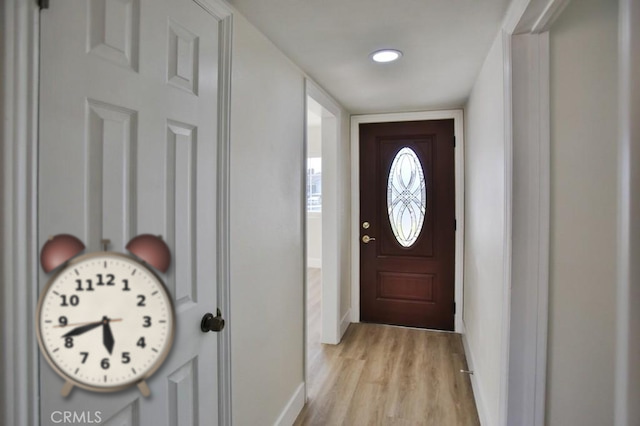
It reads **5:41:44**
